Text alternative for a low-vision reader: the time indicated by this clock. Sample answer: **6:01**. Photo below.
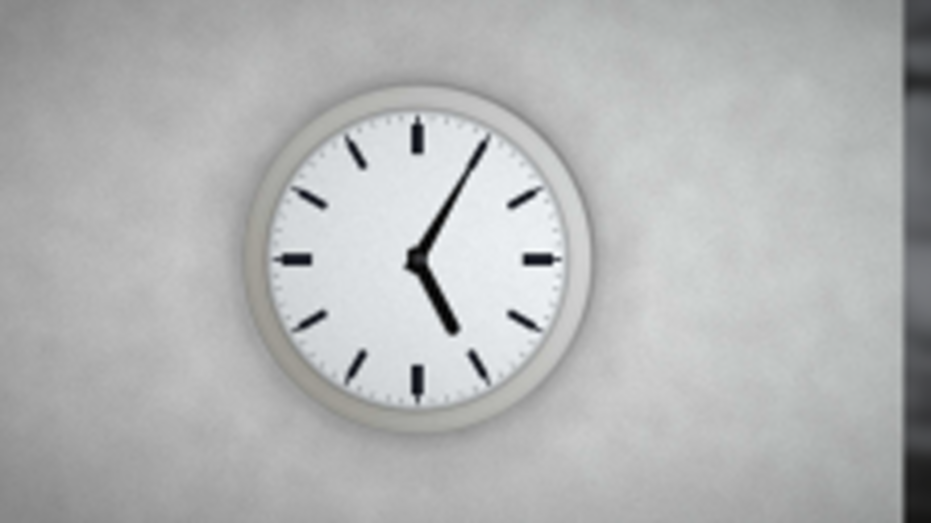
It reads **5:05**
